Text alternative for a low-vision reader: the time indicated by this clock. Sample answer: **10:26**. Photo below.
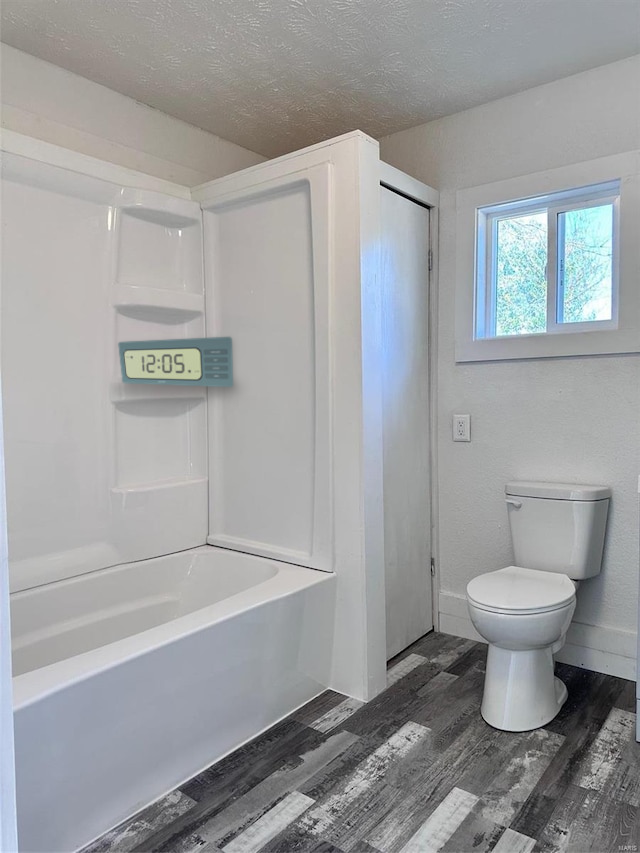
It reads **12:05**
